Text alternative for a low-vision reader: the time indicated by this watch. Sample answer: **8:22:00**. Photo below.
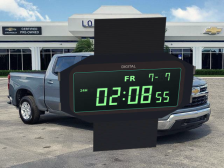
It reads **2:08:55**
